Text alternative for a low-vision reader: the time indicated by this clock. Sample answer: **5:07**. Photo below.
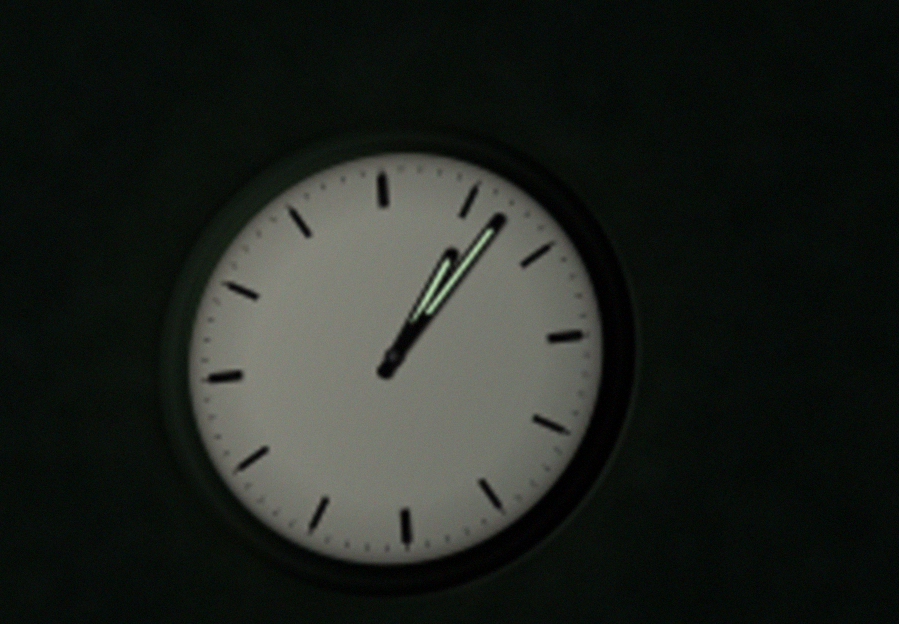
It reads **1:07**
